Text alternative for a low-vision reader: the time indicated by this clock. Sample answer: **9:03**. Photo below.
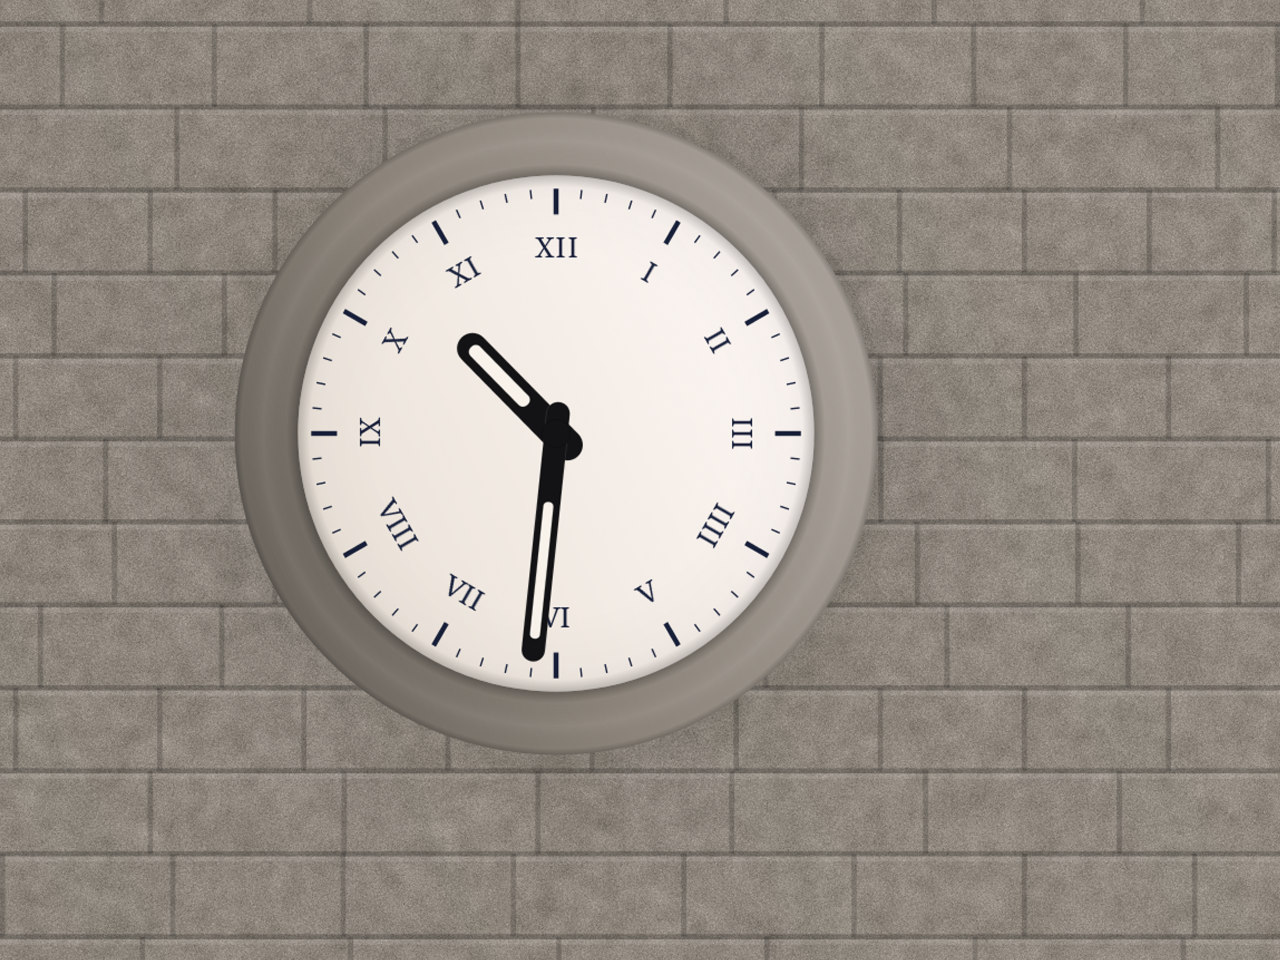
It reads **10:31**
